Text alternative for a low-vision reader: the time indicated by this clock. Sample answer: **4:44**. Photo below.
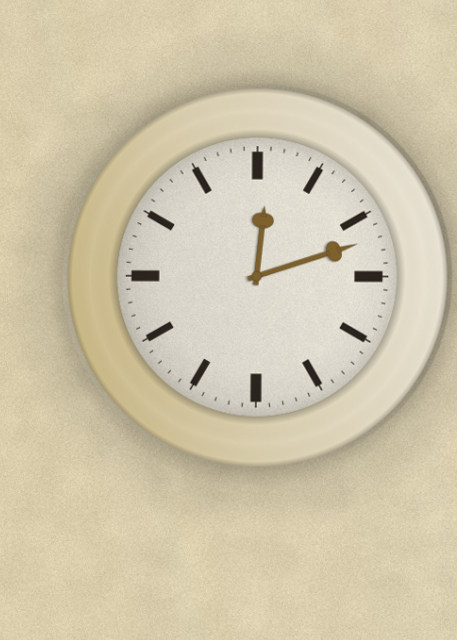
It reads **12:12**
